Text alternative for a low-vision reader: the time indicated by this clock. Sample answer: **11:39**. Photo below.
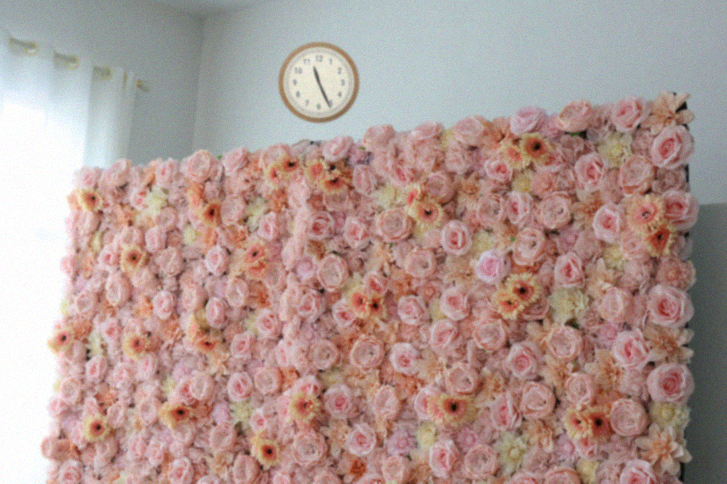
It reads **11:26**
